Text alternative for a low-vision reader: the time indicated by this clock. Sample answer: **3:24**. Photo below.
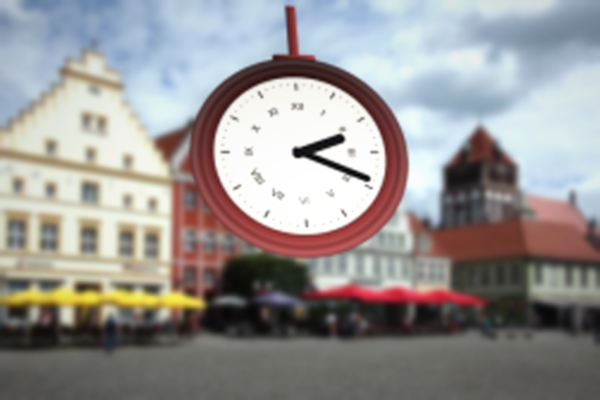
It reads **2:19**
